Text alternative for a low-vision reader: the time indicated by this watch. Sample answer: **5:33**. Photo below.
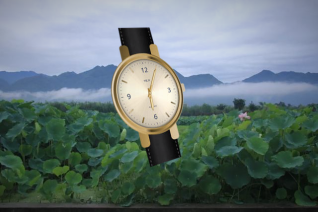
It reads **6:05**
